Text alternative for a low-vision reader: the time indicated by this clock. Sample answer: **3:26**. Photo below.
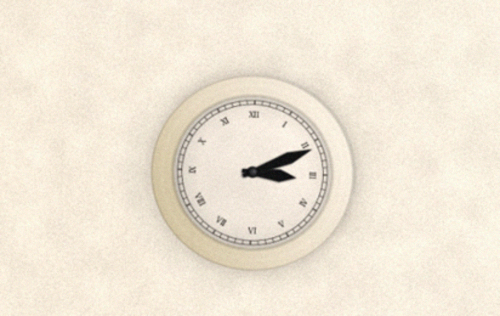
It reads **3:11**
